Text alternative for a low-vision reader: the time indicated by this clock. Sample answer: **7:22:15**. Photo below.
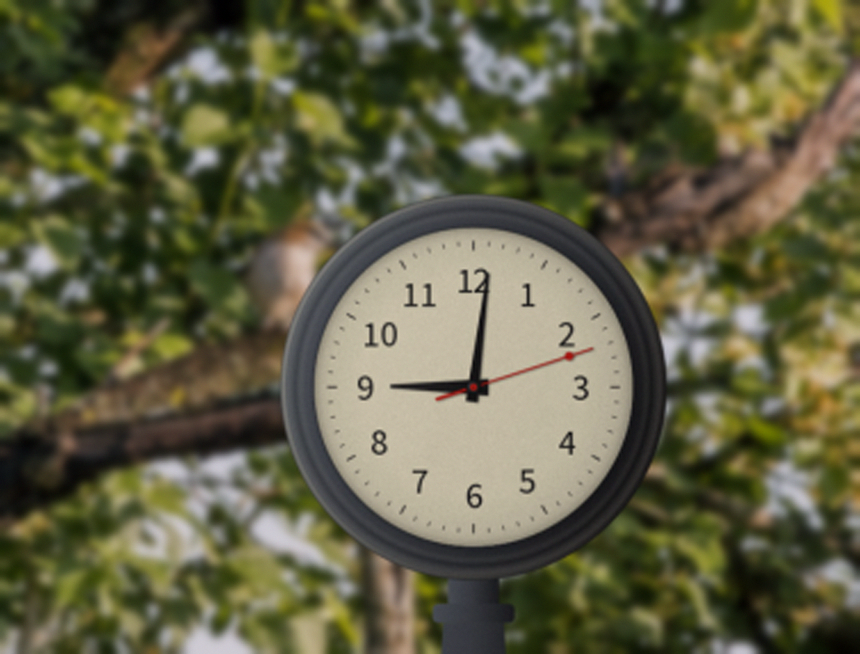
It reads **9:01:12**
